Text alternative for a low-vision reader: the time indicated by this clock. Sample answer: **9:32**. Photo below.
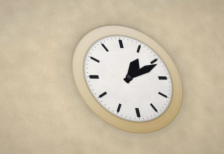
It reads **1:11**
